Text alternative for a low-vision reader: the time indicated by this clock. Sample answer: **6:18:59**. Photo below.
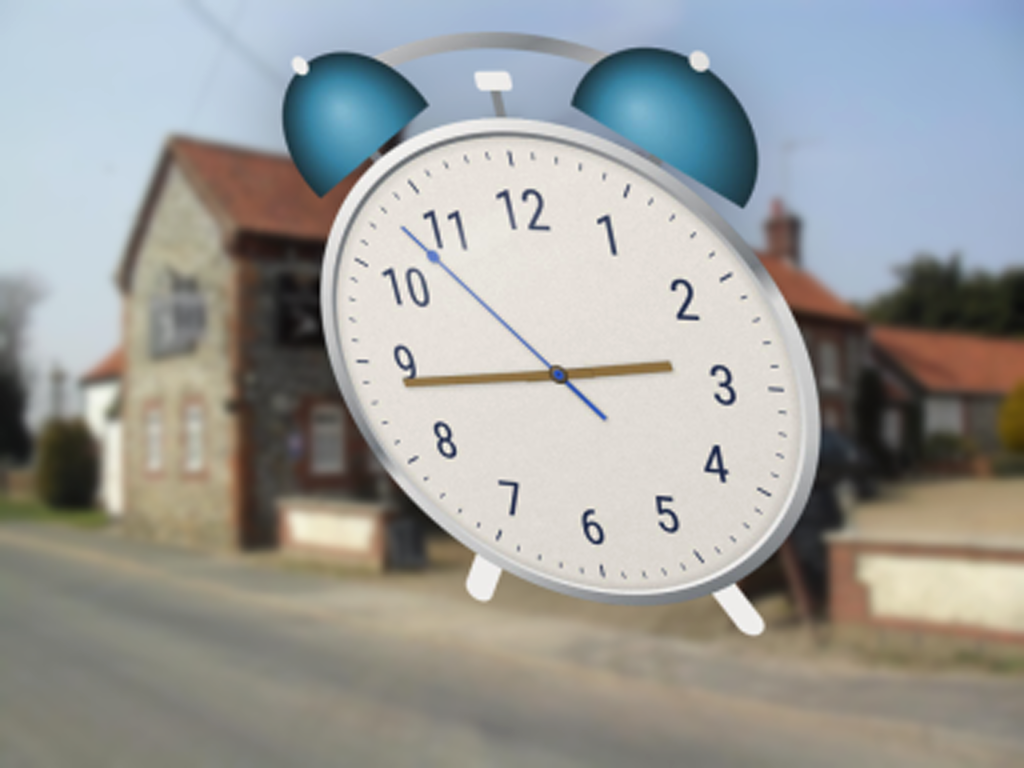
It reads **2:43:53**
